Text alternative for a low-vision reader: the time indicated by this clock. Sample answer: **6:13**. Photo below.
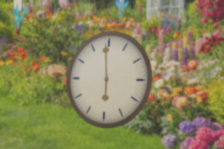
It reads **5:59**
